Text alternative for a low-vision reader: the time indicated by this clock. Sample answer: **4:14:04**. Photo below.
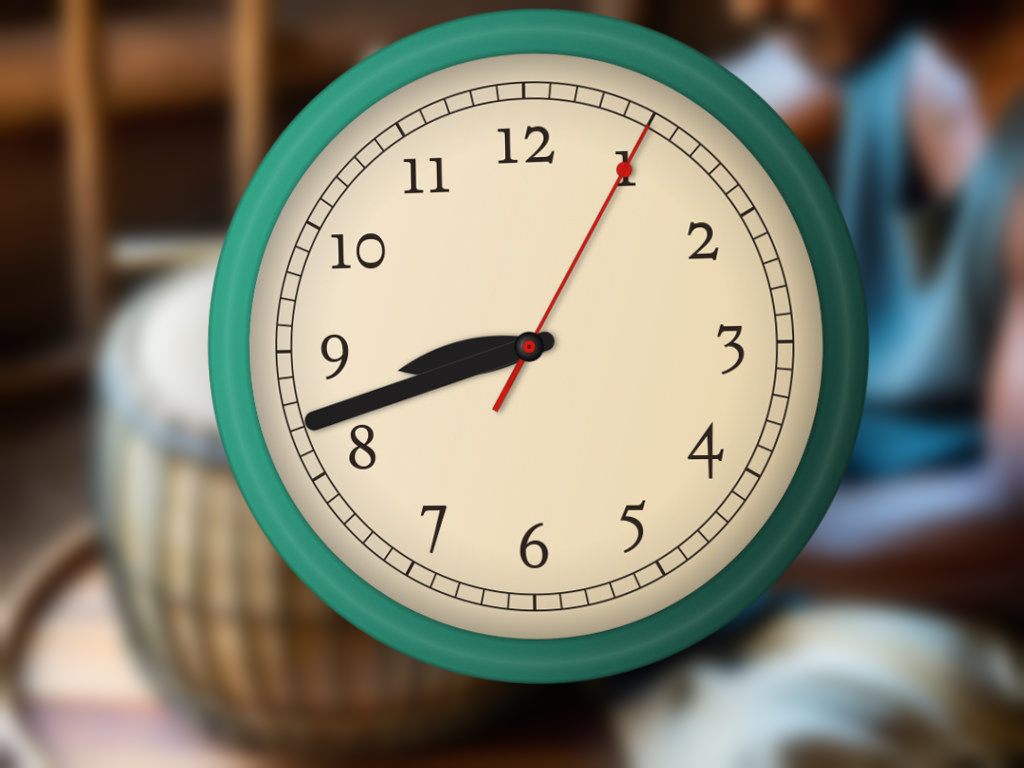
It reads **8:42:05**
